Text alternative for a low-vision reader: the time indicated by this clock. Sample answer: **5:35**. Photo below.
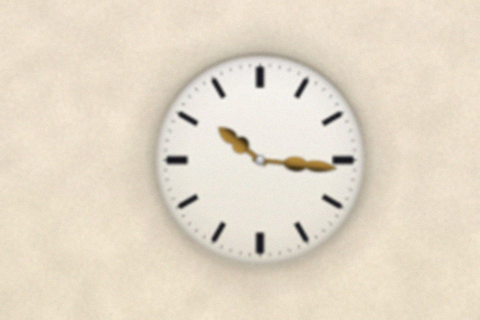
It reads **10:16**
